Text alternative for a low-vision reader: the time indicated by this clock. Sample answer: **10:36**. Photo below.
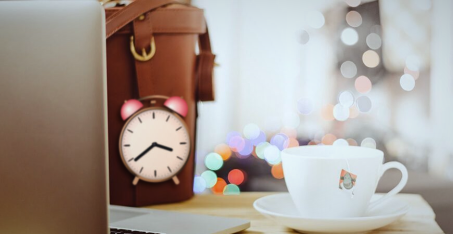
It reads **3:39**
